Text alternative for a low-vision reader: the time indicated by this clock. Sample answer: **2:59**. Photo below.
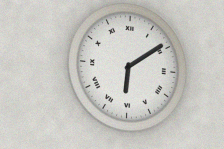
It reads **6:09**
